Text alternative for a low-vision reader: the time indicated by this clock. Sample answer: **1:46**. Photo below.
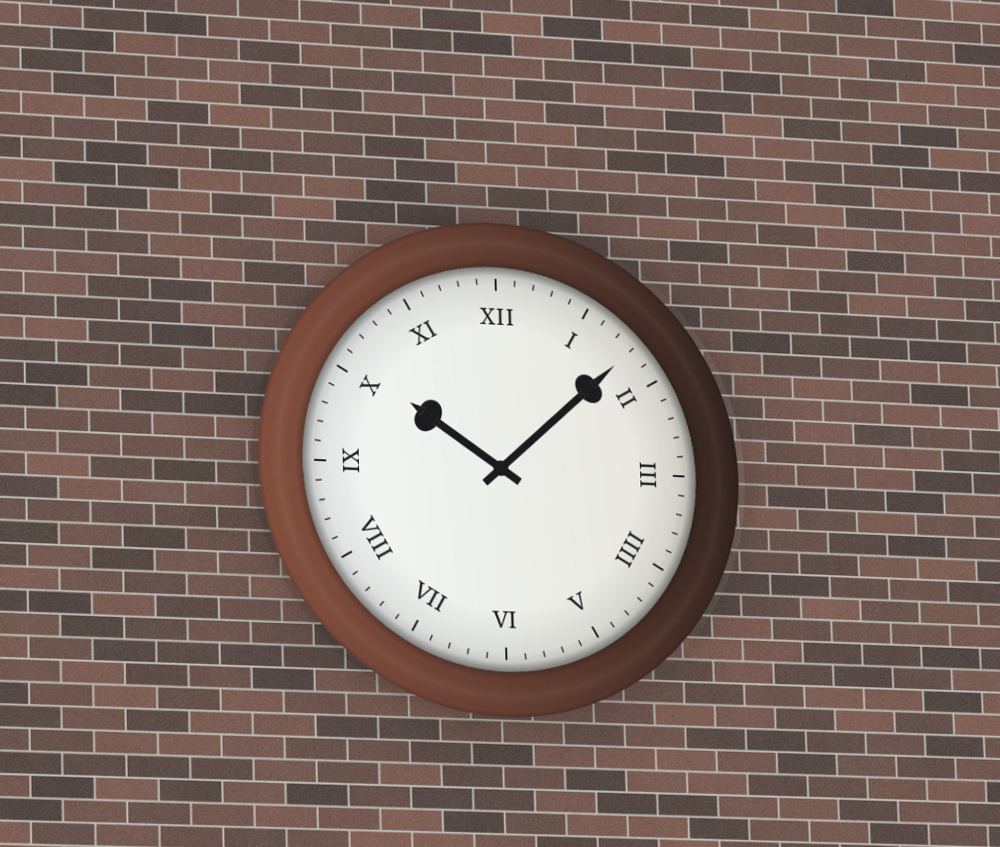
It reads **10:08**
